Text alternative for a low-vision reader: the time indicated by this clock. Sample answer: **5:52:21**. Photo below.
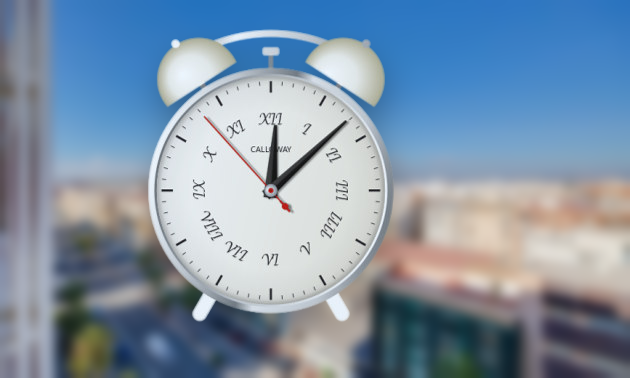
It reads **12:07:53**
